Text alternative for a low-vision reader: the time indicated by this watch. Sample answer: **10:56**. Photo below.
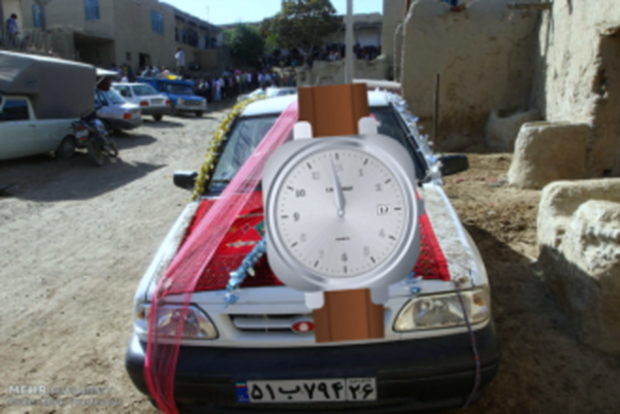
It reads **11:59**
